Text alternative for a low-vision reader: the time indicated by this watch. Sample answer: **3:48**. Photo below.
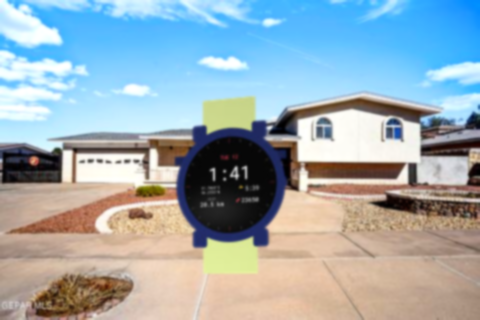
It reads **1:41**
